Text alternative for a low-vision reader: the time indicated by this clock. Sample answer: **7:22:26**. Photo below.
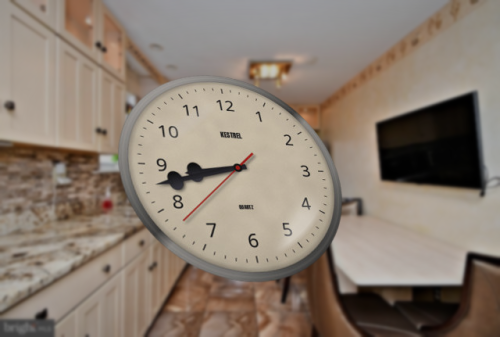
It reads **8:42:38**
